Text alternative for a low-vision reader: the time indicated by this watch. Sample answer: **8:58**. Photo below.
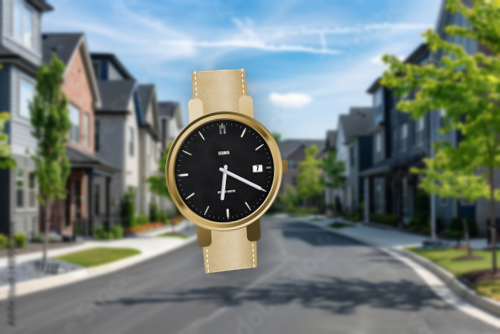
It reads **6:20**
